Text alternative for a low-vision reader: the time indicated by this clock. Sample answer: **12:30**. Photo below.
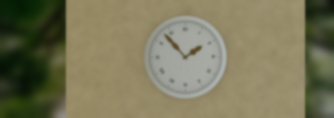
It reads **1:53**
